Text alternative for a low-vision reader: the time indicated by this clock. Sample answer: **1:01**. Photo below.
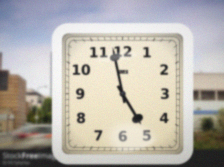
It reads **4:58**
